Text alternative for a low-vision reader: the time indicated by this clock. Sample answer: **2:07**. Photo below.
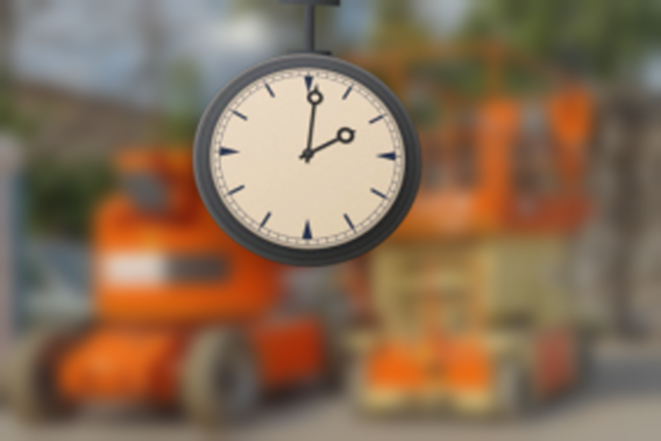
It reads **2:01**
